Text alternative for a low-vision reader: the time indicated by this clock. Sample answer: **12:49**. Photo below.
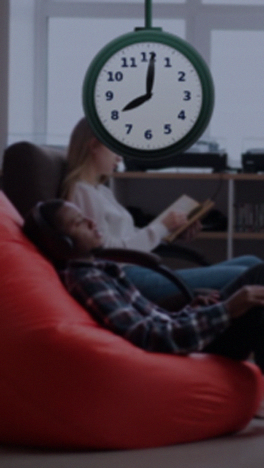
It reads **8:01**
